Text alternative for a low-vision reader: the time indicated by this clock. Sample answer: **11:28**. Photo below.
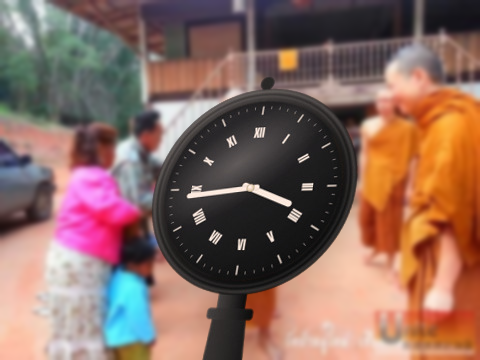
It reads **3:44**
